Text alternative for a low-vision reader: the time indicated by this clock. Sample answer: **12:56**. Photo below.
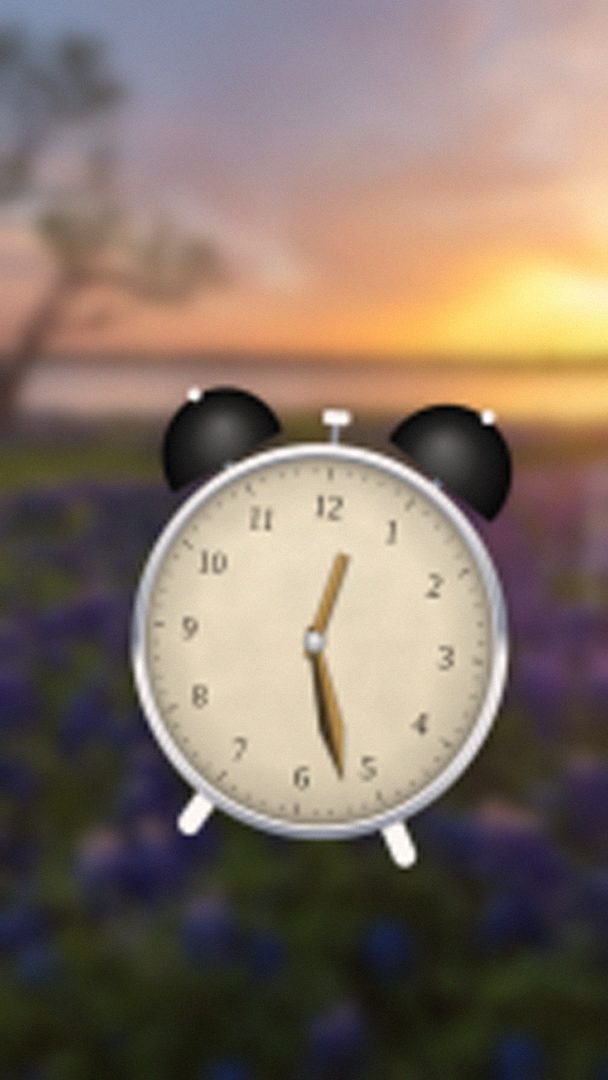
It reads **12:27**
